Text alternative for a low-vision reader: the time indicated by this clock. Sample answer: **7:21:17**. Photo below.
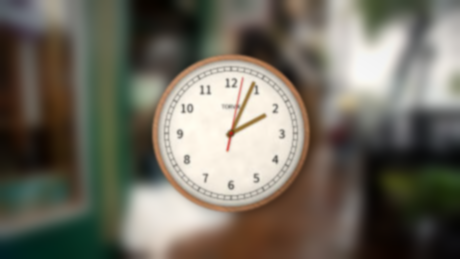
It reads **2:04:02**
